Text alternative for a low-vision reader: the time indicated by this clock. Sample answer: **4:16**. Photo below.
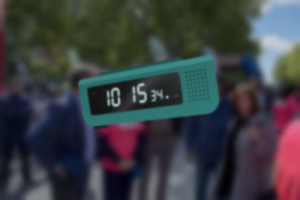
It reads **10:15**
